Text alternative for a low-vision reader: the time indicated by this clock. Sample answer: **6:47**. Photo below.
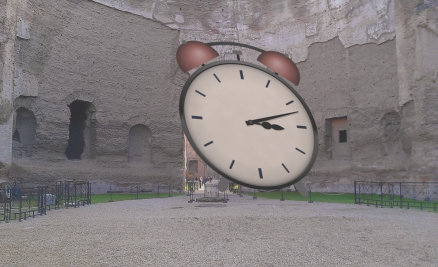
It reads **3:12**
